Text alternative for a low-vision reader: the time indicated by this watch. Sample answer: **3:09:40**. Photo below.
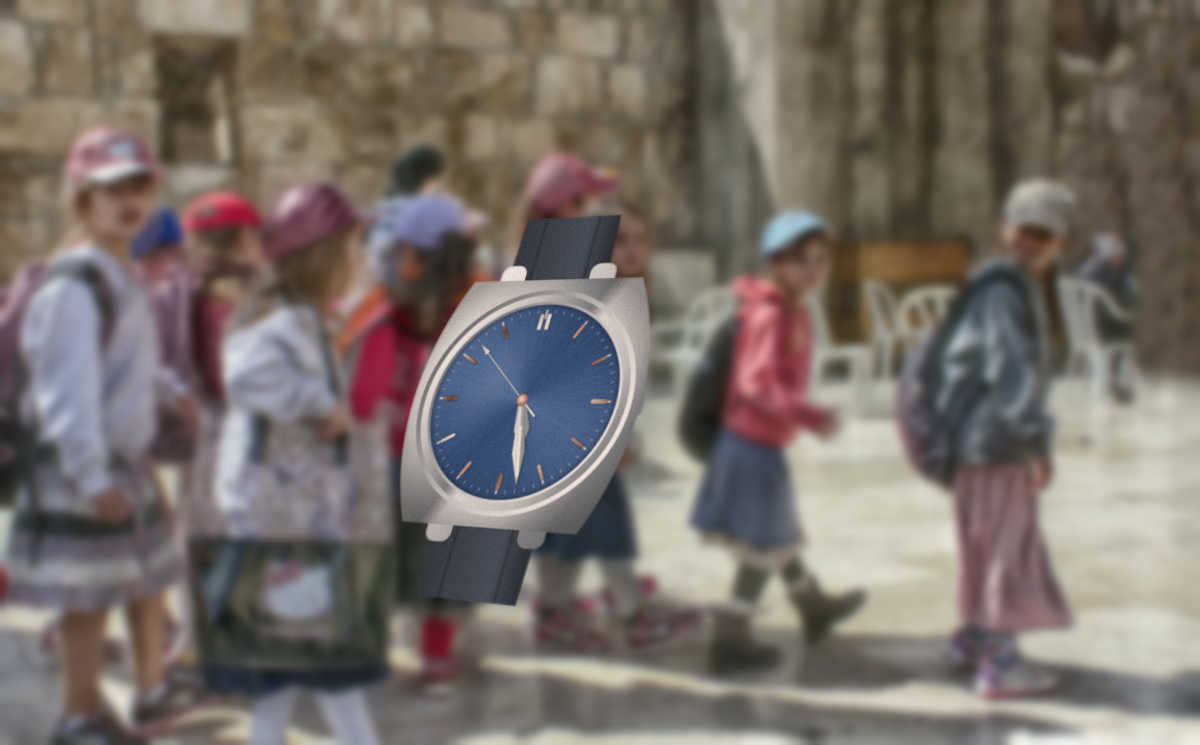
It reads **5:27:52**
